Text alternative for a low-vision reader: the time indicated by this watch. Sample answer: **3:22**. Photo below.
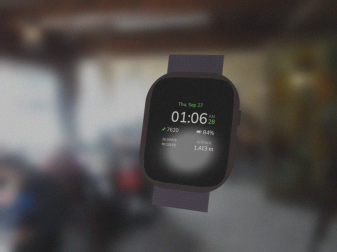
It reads **1:06**
